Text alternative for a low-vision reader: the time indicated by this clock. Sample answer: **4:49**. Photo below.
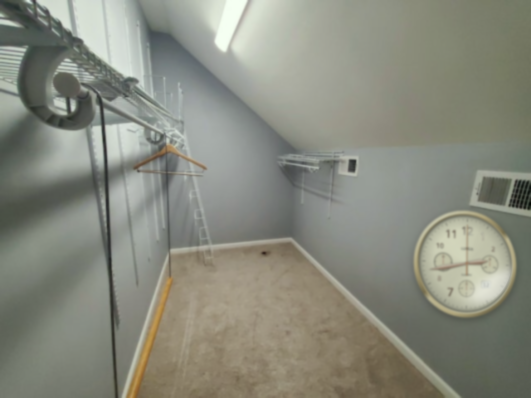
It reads **2:43**
